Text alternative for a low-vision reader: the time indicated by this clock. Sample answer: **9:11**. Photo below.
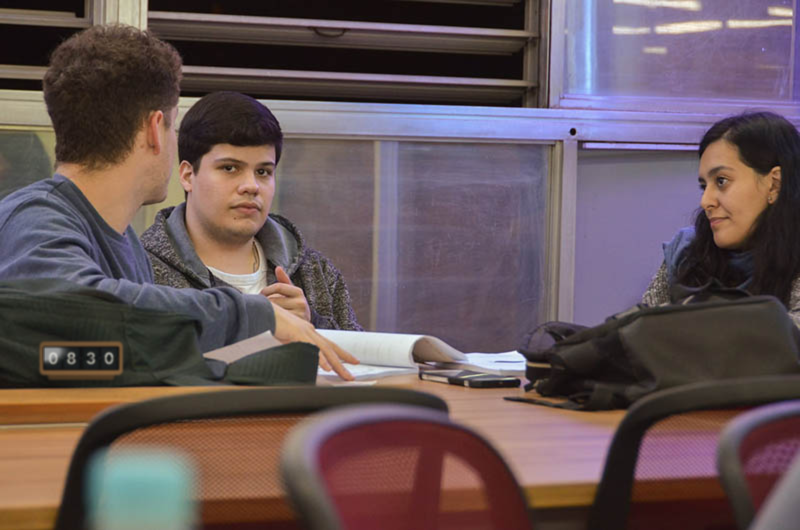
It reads **8:30**
